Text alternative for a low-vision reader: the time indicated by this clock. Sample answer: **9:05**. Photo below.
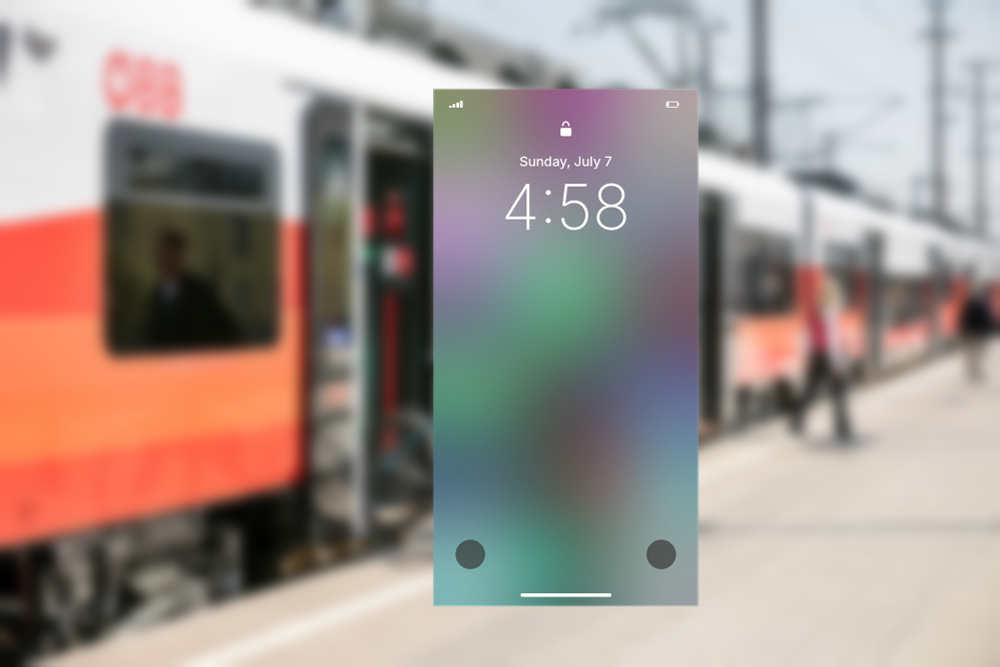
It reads **4:58**
